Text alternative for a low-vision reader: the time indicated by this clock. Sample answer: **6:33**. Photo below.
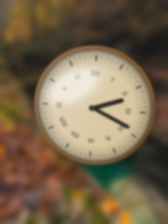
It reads **2:19**
